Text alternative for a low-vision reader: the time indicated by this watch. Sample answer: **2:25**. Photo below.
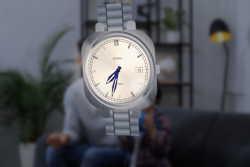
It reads **7:33**
